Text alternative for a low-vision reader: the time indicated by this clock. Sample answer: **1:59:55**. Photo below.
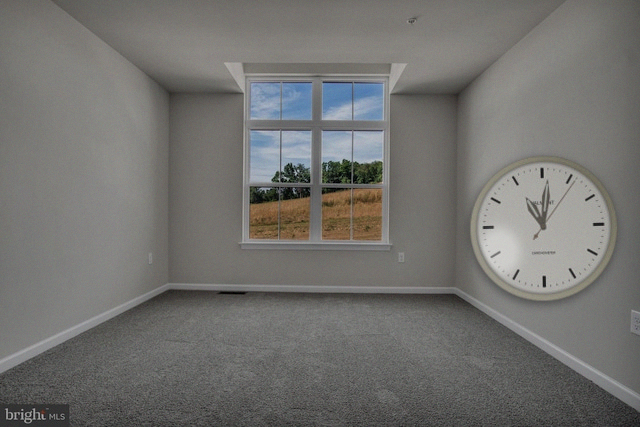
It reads **11:01:06**
